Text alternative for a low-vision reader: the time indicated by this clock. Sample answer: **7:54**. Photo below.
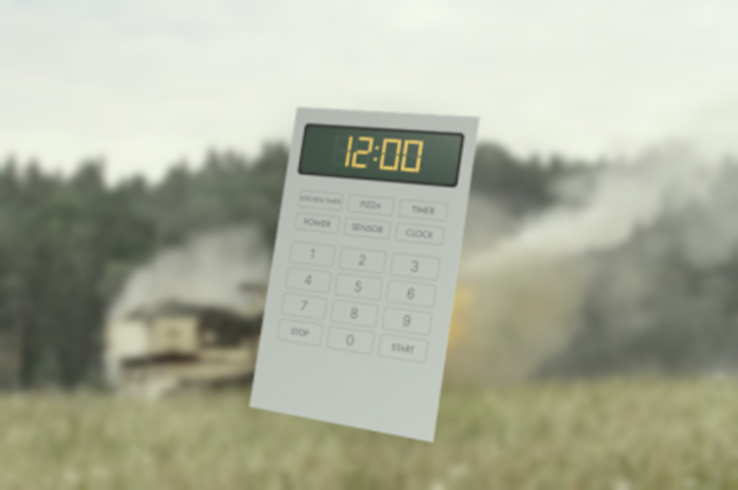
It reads **12:00**
